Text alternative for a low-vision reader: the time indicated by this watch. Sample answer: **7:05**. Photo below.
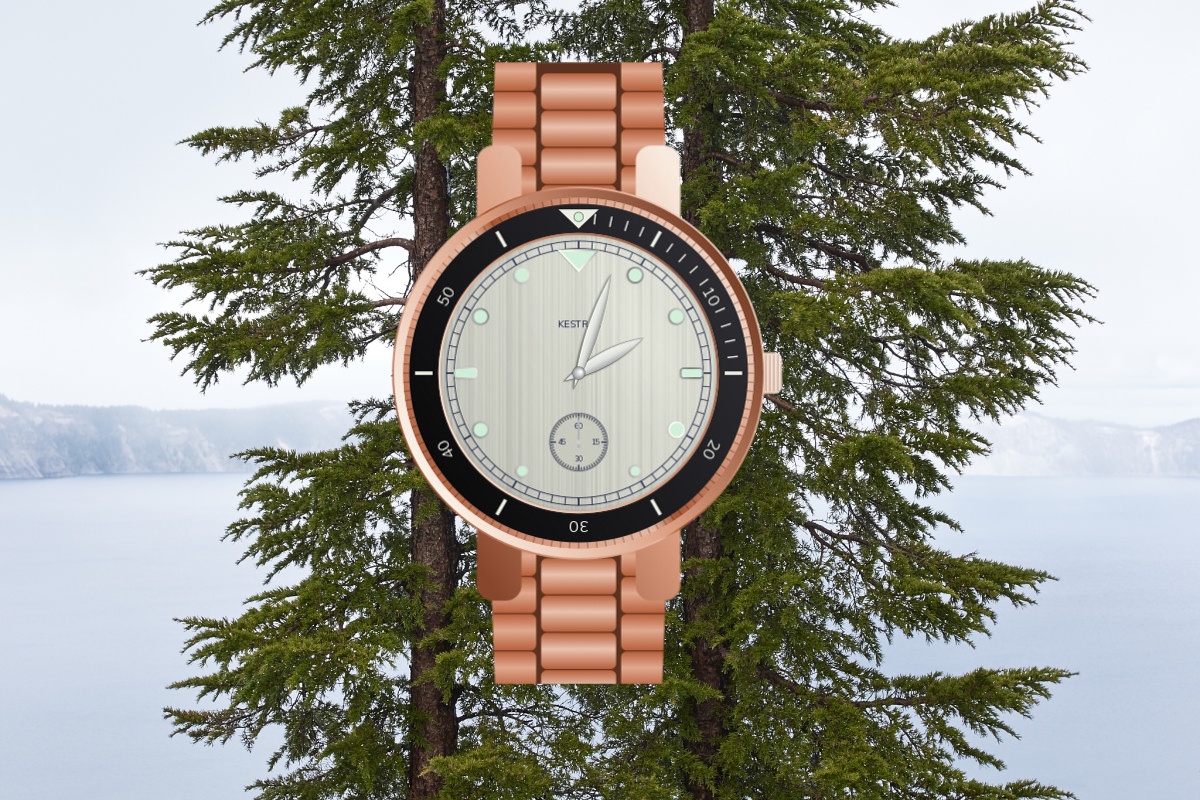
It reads **2:03**
